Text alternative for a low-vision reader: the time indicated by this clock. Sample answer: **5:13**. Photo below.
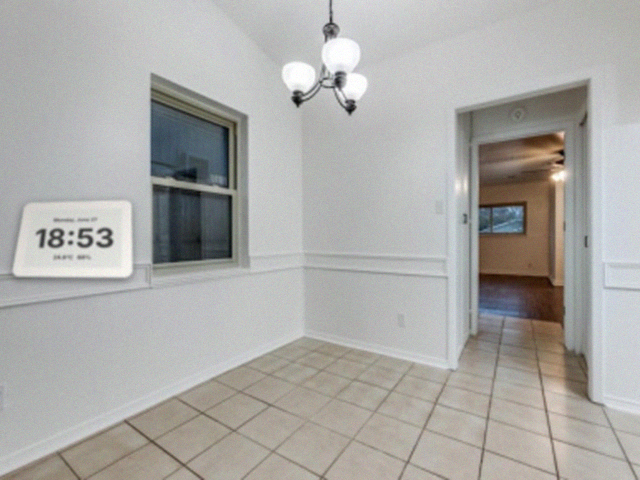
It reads **18:53**
